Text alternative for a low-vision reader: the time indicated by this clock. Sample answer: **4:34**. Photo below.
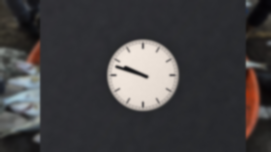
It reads **9:48**
